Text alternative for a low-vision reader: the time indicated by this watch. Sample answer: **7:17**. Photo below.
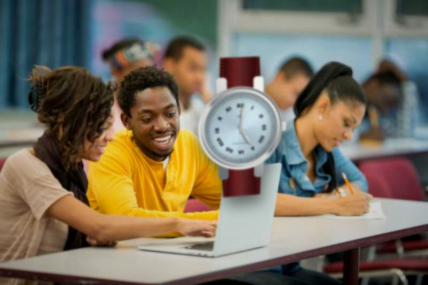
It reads **5:01**
